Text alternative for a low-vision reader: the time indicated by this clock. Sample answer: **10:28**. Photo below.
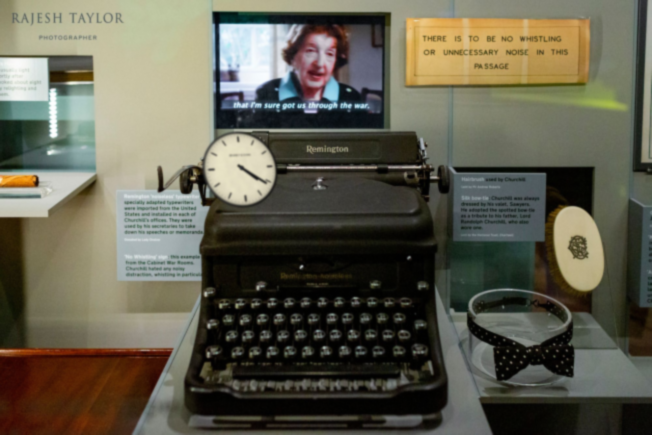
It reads **4:21**
